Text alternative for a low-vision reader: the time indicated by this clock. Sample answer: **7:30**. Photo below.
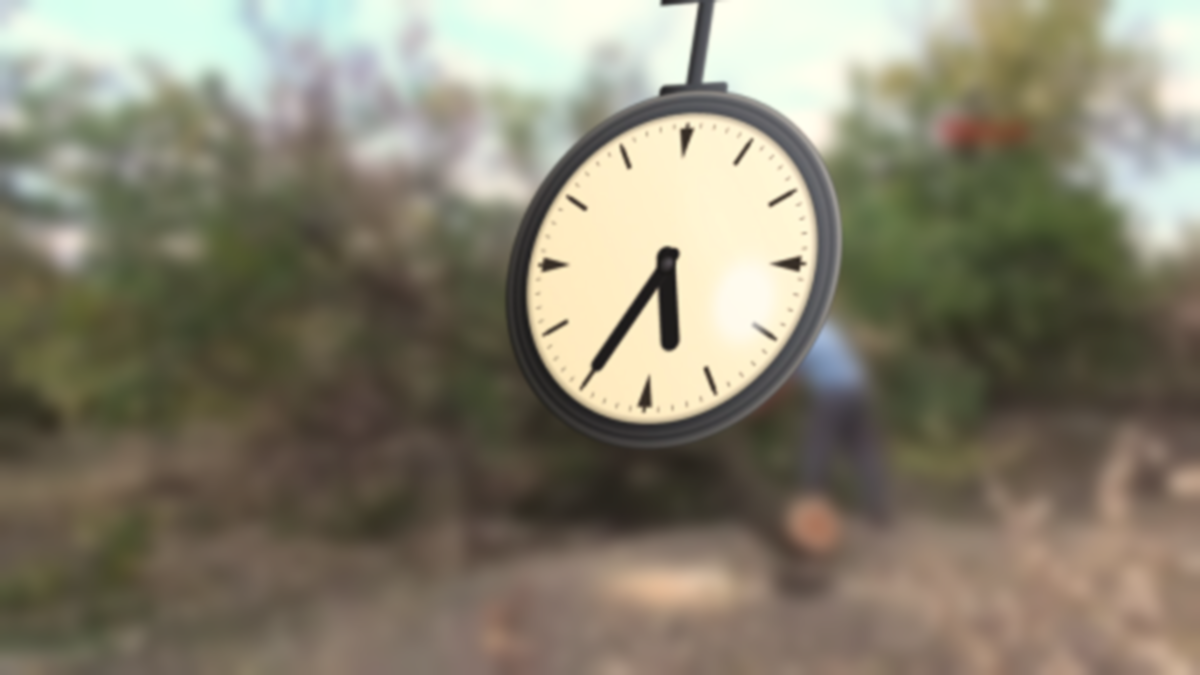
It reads **5:35**
